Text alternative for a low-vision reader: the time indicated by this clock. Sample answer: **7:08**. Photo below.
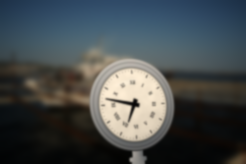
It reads **6:47**
